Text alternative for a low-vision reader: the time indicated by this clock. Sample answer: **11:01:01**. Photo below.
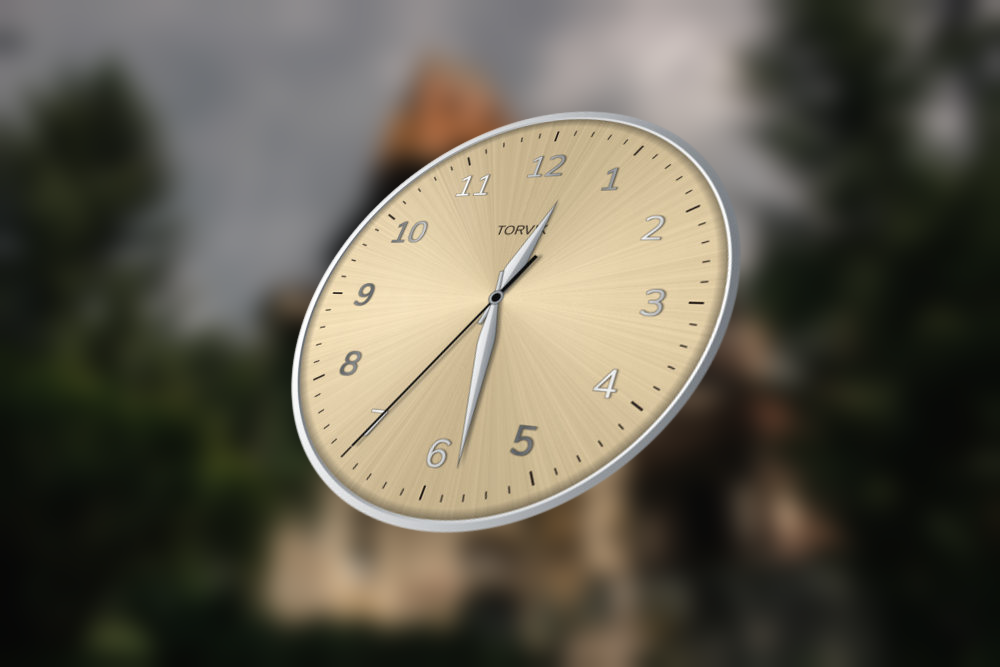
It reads **12:28:35**
